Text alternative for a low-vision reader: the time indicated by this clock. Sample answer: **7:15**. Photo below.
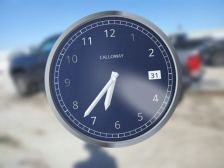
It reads **6:37**
